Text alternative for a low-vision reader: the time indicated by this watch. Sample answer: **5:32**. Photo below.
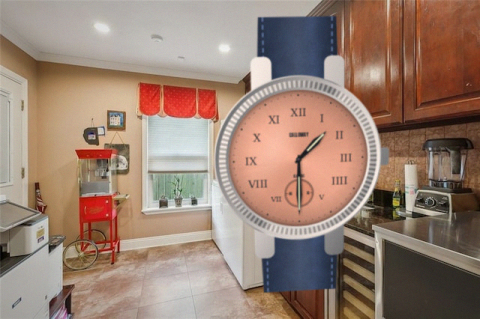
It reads **1:30**
